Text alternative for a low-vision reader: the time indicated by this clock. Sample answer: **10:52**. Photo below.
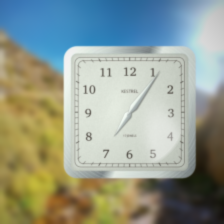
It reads **7:06**
